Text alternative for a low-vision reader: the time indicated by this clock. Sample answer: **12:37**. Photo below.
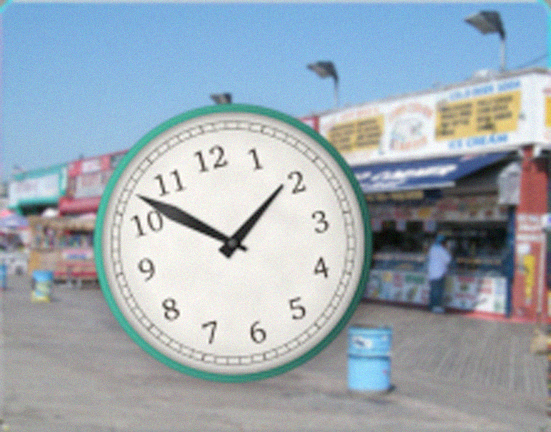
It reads **1:52**
